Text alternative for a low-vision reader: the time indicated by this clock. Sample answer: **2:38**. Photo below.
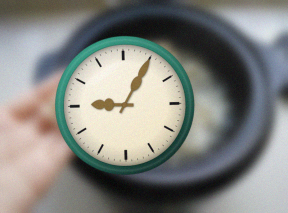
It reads **9:05**
